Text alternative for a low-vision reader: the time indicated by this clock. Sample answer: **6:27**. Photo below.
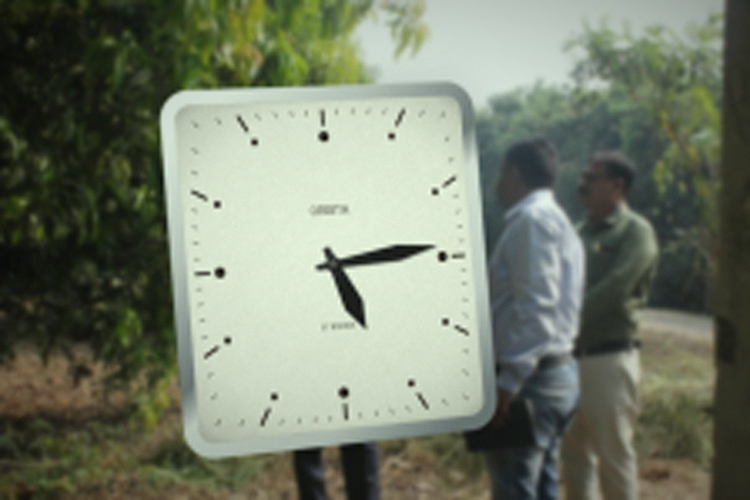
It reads **5:14**
